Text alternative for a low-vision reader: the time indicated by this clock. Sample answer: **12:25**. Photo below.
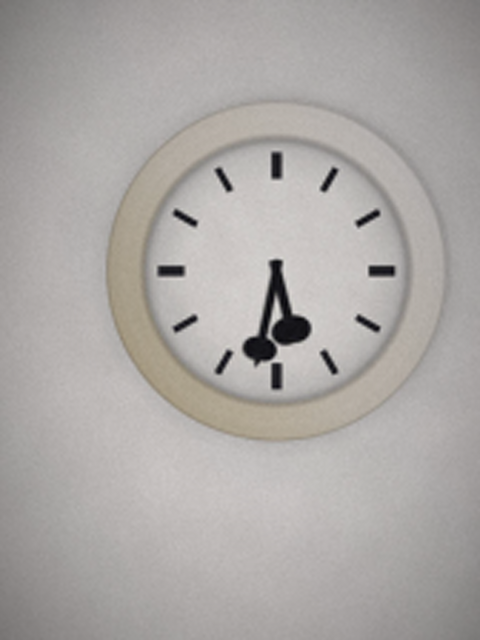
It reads **5:32**
